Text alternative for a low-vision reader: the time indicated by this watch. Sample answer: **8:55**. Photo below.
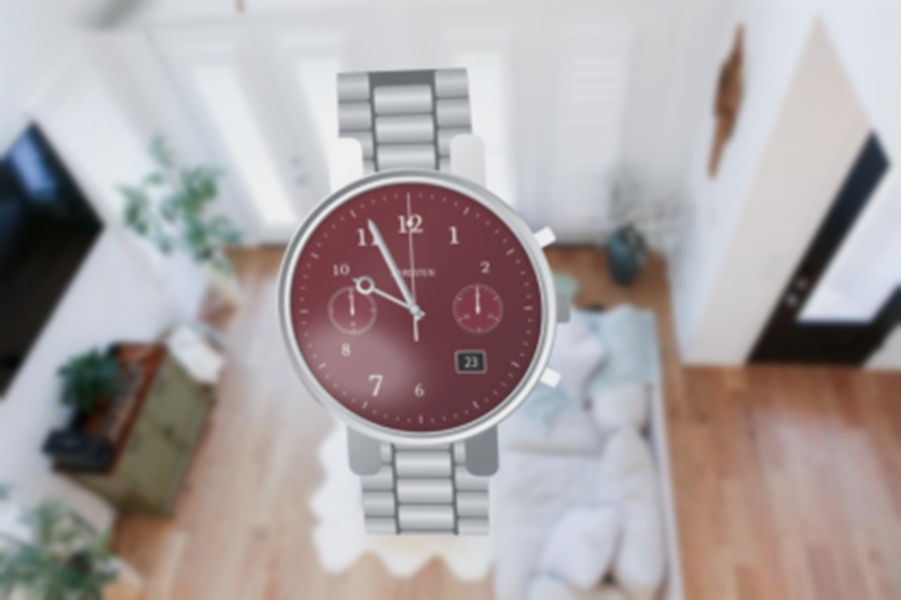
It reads **9:56**
